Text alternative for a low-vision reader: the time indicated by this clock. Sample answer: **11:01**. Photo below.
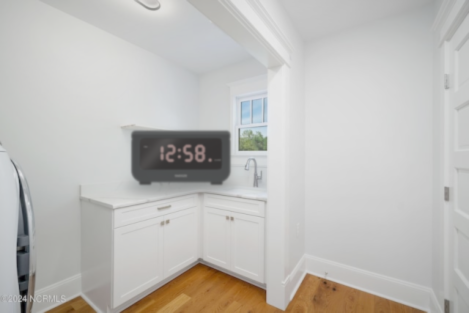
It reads **12:58**
